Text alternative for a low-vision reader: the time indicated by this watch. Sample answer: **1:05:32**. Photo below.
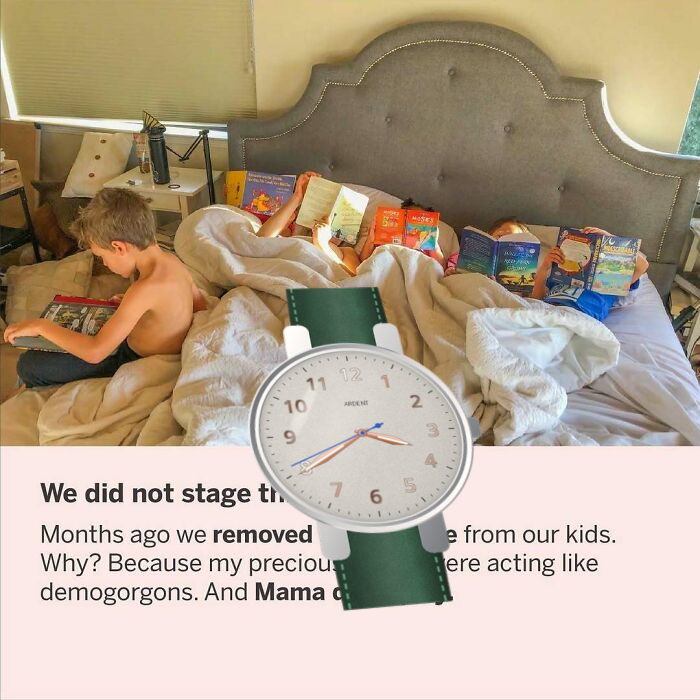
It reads **3:39:41**
